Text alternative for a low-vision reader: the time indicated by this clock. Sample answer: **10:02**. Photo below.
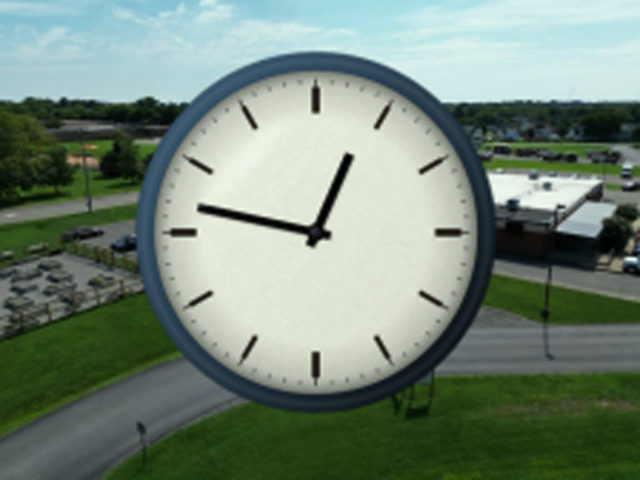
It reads **12:47**
